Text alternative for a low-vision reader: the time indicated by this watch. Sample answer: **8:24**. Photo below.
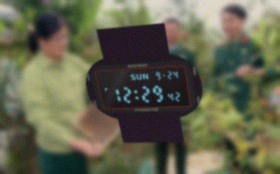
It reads **12:29**
